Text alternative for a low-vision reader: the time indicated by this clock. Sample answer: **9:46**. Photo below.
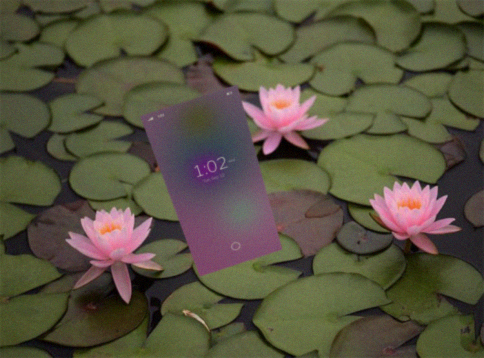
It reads **1:02**
